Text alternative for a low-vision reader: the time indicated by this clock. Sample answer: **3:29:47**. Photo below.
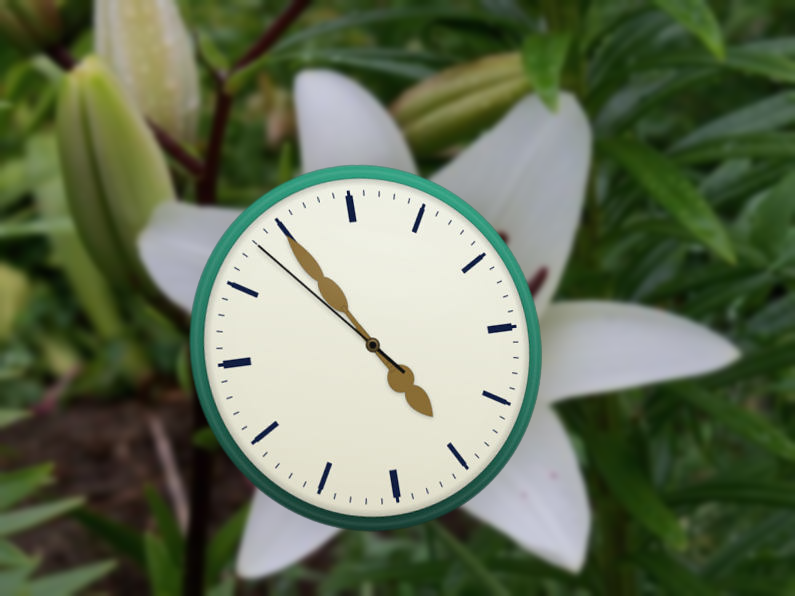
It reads **4:54:53**
